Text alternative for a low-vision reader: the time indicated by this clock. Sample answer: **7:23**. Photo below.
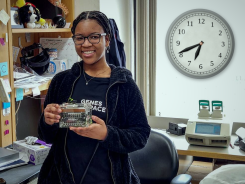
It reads **6:41**
